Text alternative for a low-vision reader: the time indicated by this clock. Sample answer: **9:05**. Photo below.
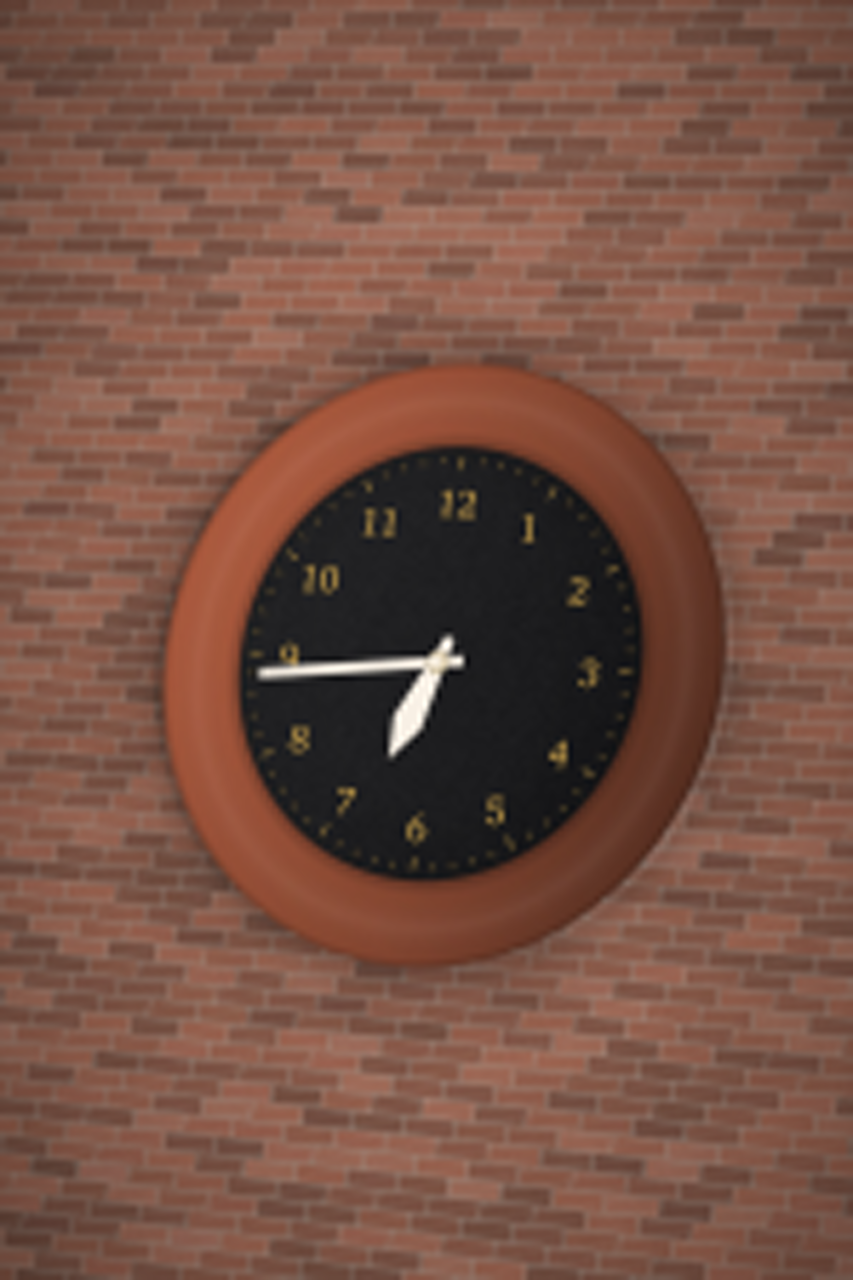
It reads **6:44**
